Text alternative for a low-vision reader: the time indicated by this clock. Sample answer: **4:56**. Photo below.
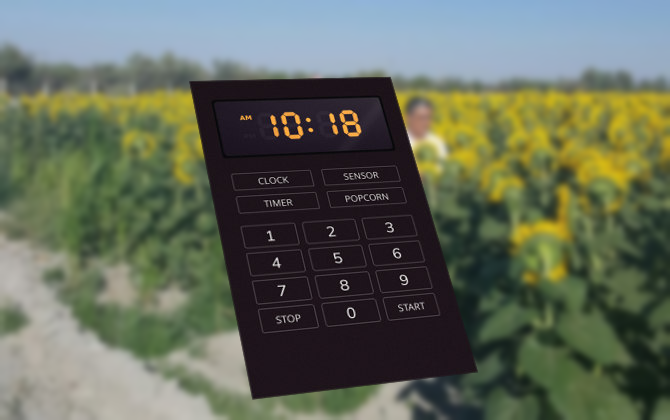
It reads **10:18**
